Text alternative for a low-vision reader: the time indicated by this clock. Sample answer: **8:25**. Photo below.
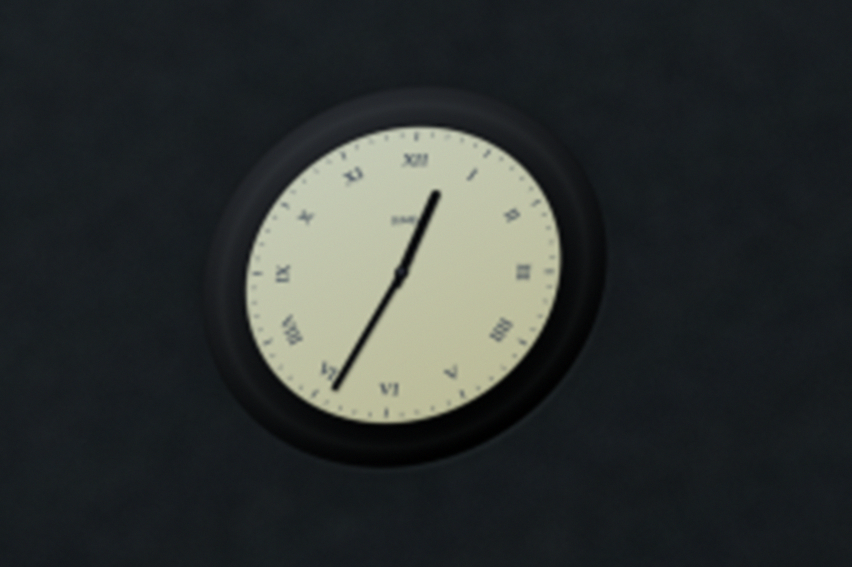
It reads **12:34**
